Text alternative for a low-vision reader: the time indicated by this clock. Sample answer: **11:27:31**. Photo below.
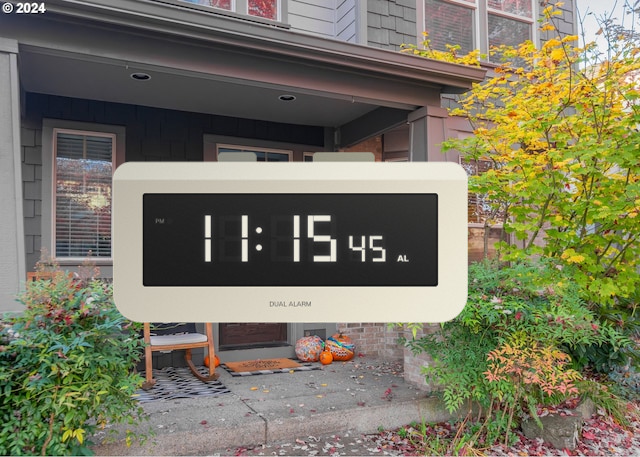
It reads **11:15:45**
